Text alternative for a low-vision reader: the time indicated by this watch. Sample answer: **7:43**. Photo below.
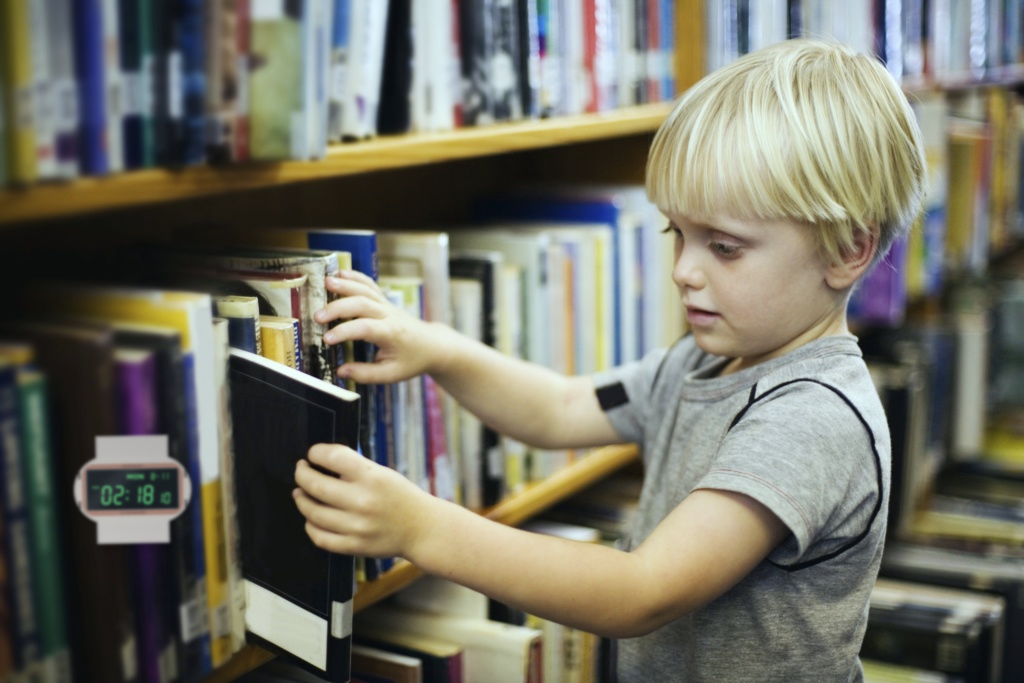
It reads **2:18**
